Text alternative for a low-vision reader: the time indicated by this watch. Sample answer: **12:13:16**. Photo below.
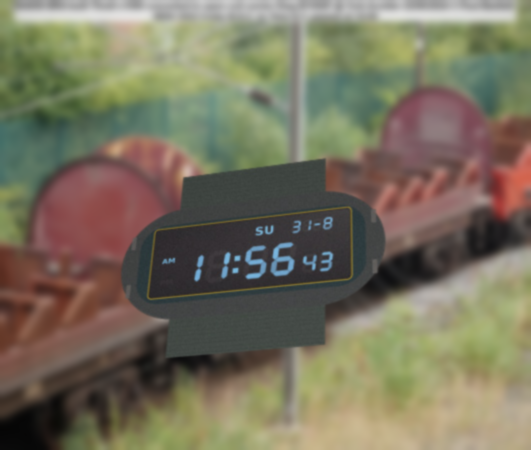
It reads **11:56:43**
